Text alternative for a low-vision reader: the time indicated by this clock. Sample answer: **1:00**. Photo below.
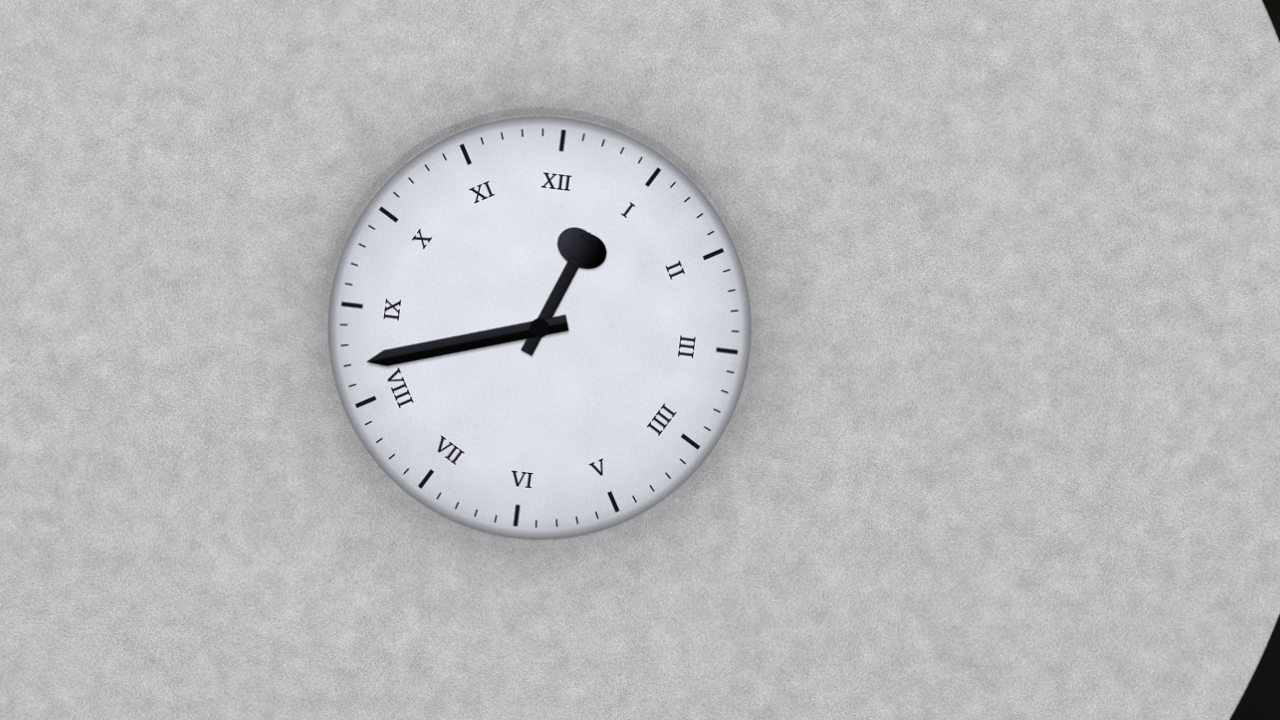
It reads **12:42**
